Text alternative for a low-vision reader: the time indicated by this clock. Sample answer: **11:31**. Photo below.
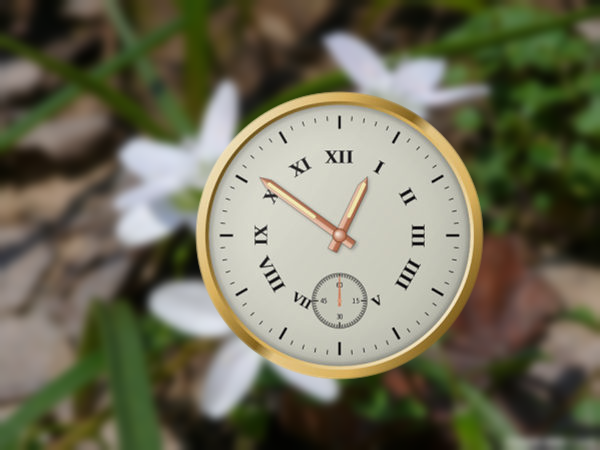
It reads **12:51**
